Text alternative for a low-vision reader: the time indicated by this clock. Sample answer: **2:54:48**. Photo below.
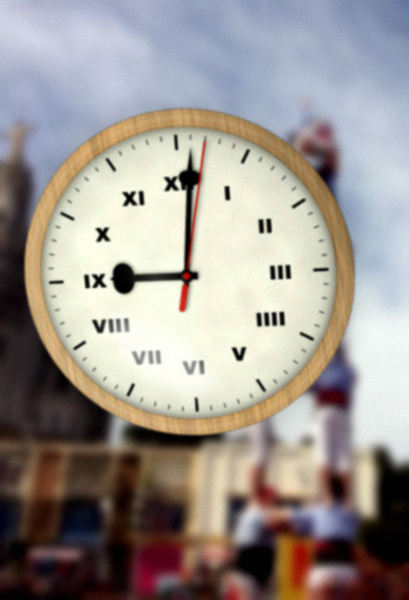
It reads **9:01:02**
